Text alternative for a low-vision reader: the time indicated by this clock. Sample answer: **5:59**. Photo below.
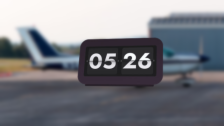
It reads **5:26**
